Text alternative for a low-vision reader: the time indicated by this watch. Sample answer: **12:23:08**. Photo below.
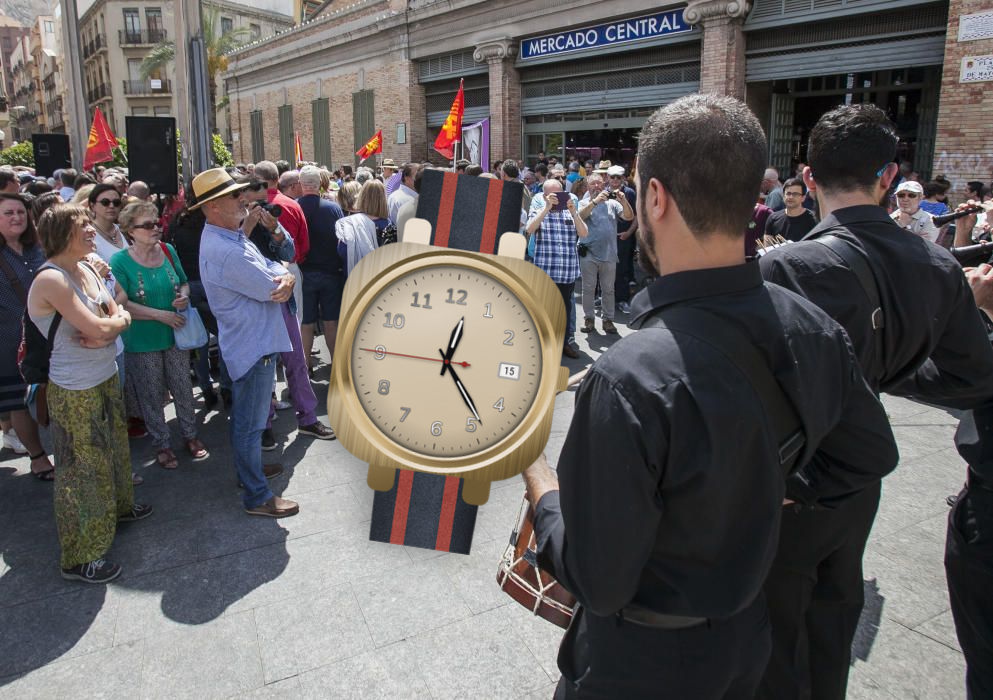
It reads **12:23:45**
